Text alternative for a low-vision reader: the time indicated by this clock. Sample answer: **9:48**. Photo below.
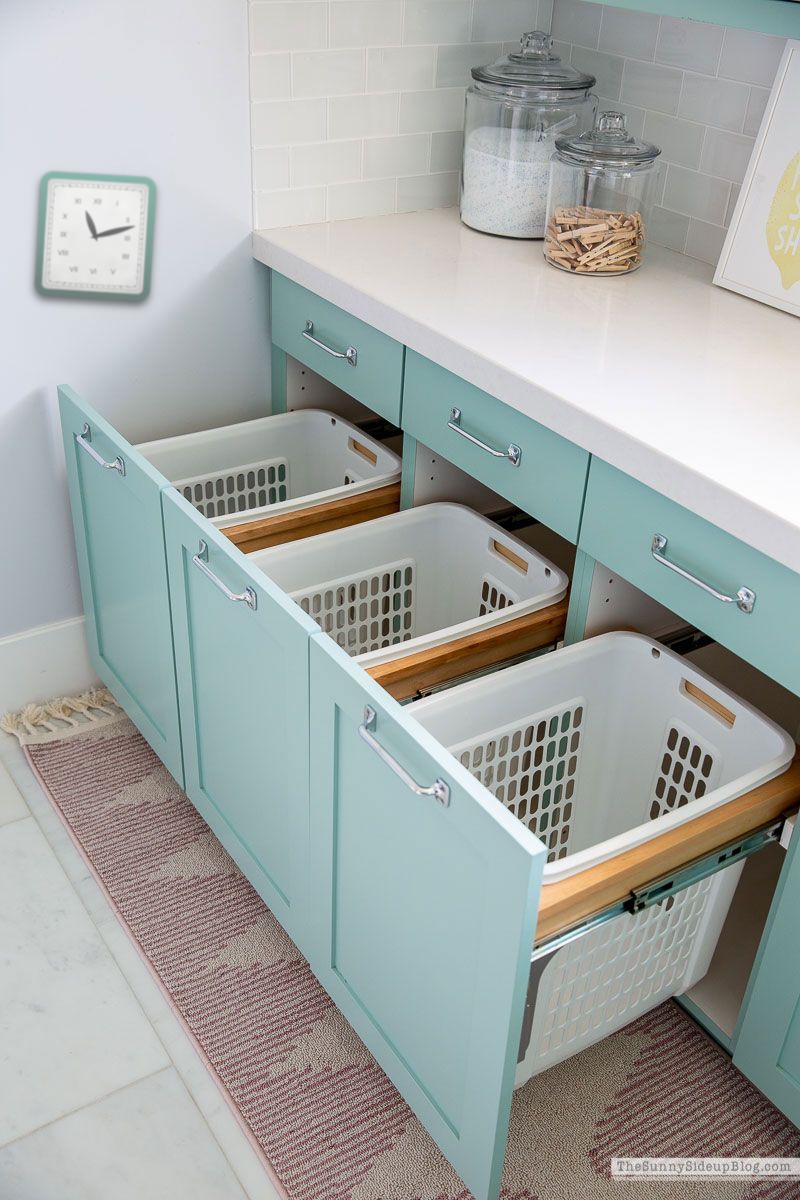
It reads **11:12**
